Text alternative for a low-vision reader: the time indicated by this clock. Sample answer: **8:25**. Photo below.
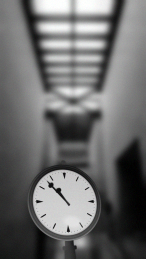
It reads **10:53**
